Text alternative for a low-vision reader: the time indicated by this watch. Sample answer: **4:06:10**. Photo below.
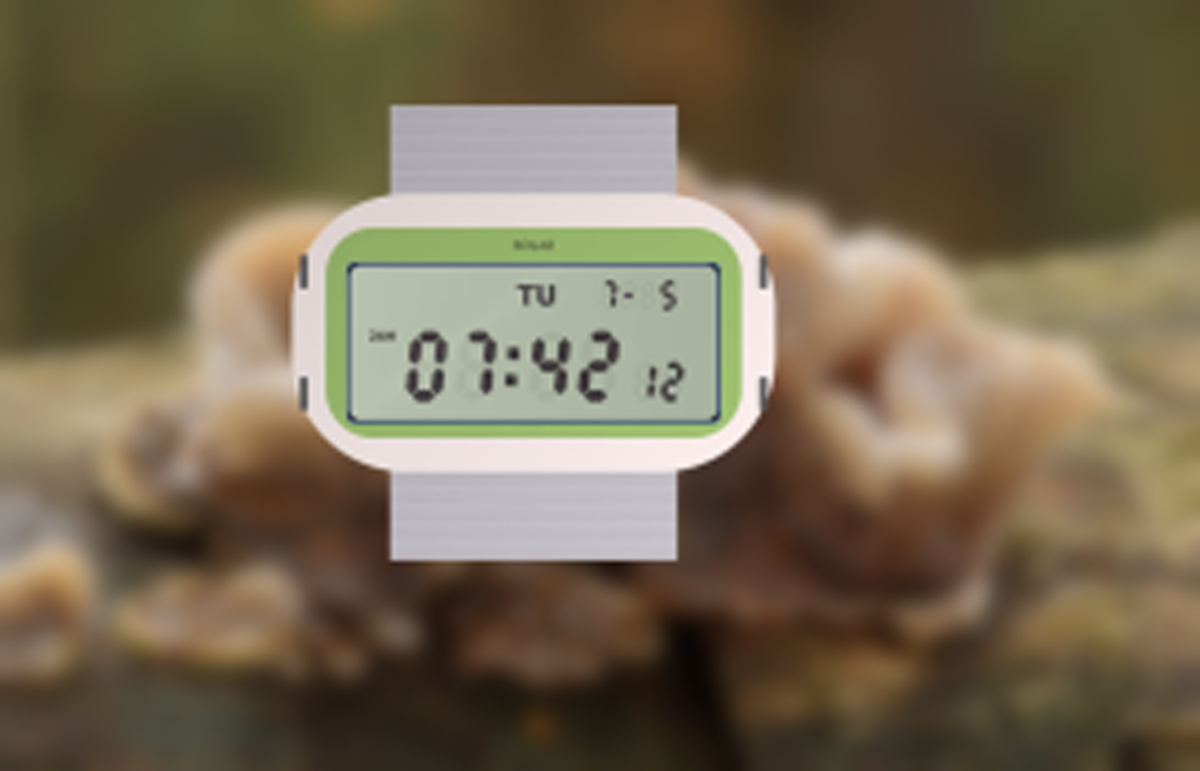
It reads **7:42:12**
